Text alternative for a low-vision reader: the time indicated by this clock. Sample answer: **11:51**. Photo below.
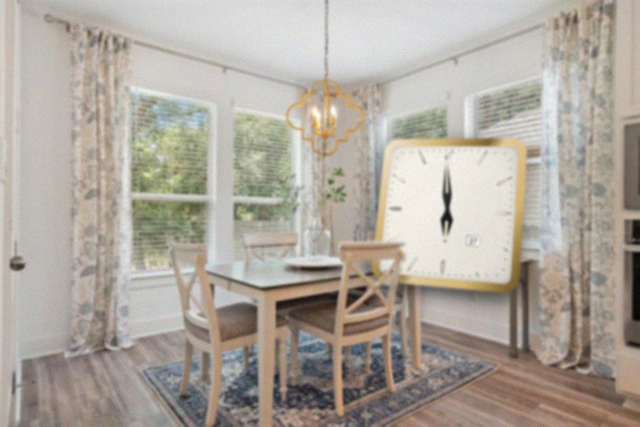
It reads **5:59**
